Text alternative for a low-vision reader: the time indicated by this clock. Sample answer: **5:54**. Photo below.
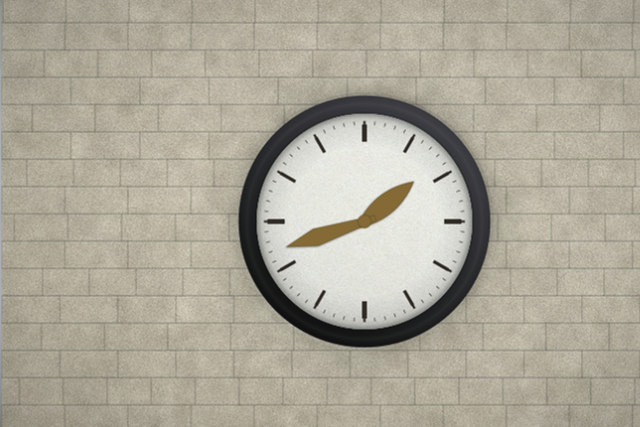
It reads **1:42**
